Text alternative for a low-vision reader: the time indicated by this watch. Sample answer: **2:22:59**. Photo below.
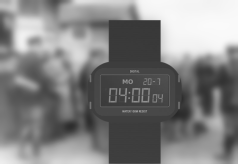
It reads **4:00:04**
